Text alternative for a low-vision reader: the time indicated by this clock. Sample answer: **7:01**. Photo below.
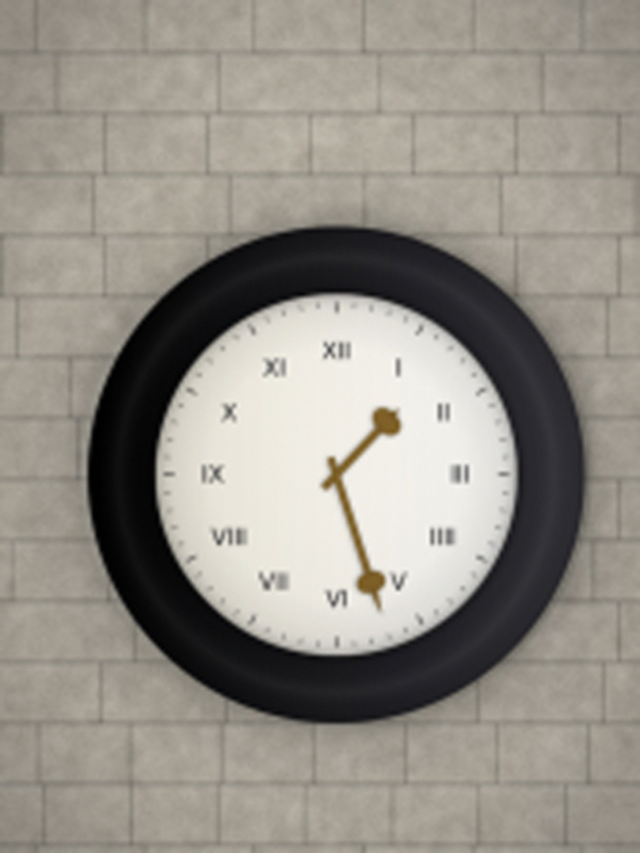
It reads **1:27**
